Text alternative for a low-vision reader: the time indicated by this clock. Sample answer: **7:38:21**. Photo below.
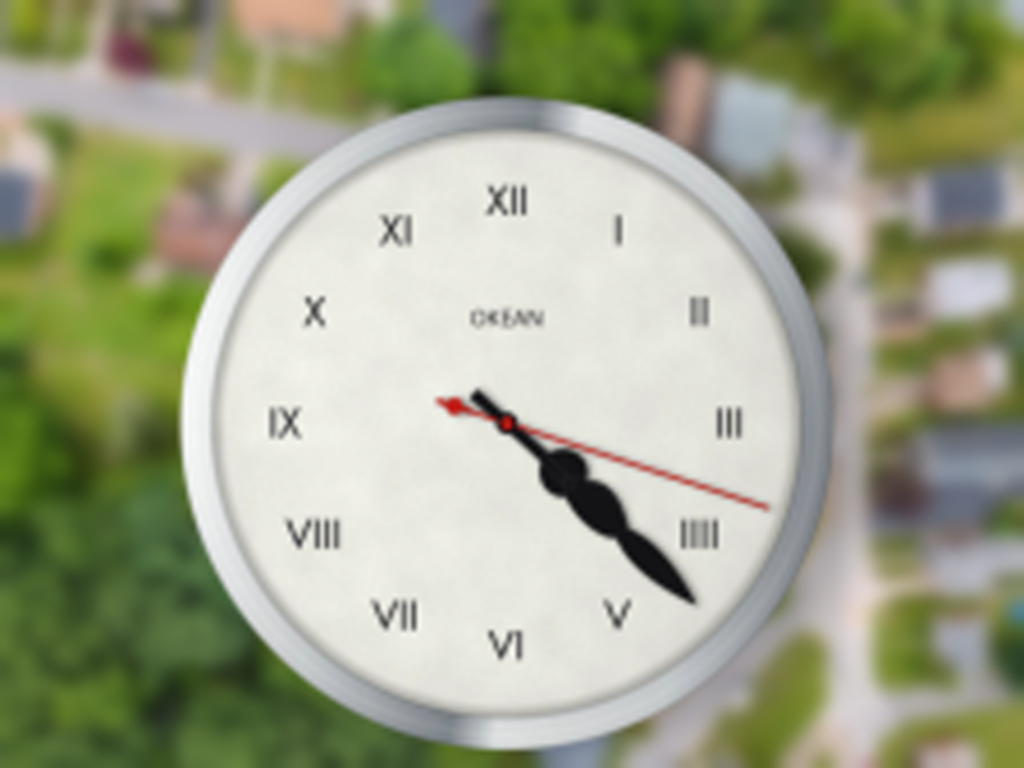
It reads **4:22:18**
